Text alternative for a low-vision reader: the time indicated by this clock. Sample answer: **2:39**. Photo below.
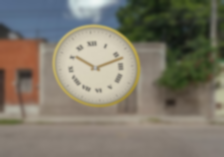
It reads **10:12**
